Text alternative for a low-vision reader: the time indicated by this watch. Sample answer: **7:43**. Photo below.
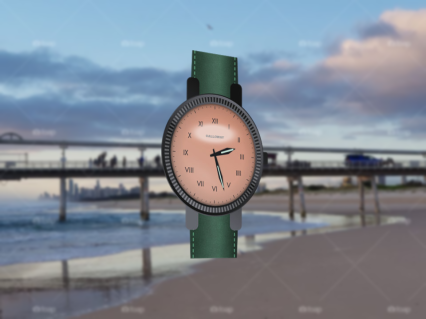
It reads **2:27**
